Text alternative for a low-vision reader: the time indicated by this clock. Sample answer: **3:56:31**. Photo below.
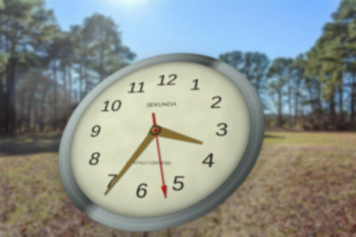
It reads **3:34:27**
